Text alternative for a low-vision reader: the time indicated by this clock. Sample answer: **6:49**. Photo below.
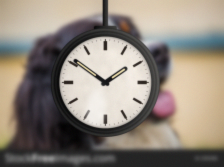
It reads **1:51**
